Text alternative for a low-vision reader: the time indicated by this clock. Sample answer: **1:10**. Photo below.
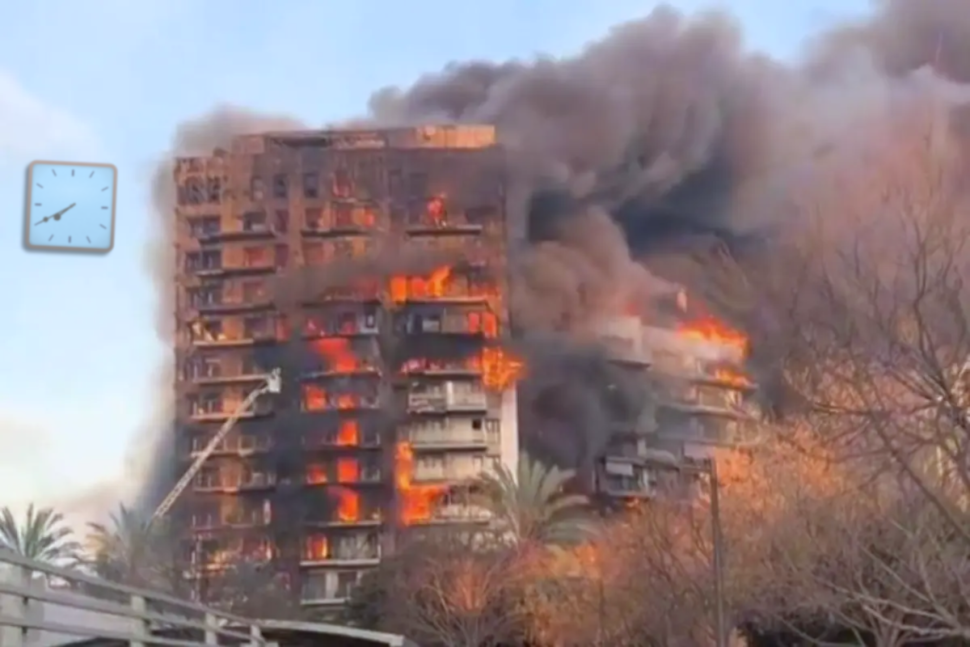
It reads **7:40**
